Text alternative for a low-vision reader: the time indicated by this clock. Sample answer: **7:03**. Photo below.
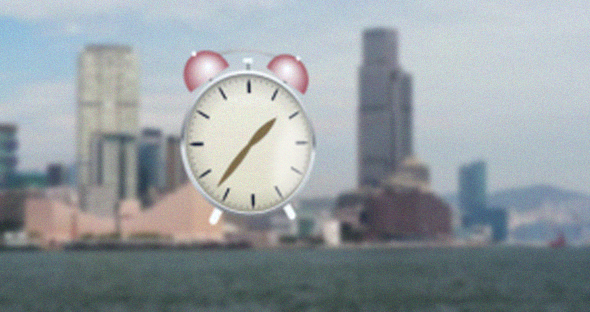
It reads **1:37**
